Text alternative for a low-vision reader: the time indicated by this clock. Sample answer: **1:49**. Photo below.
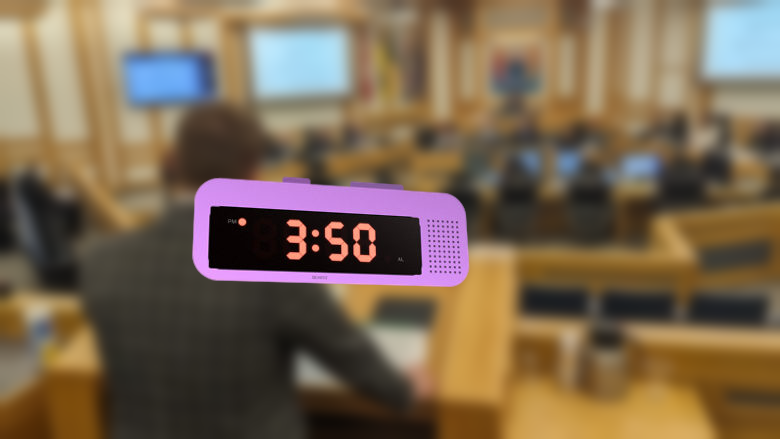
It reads **3:50**
